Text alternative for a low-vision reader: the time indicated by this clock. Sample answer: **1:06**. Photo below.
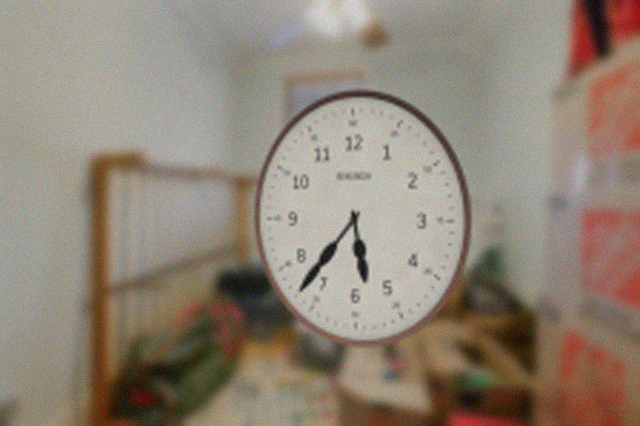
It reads **5:37**
